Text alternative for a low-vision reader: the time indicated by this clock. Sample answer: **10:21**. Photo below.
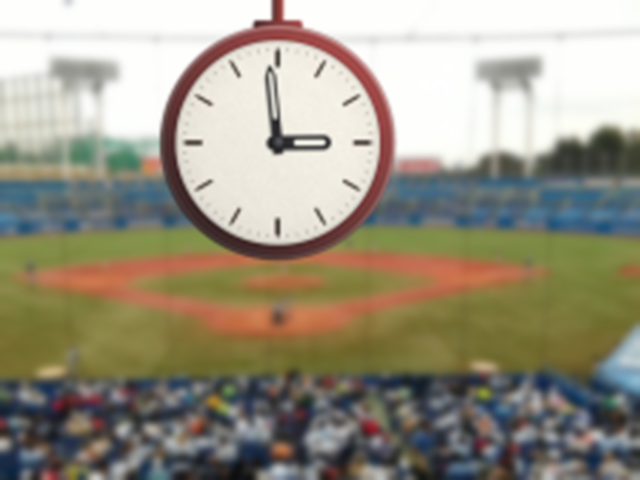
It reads **2:59**
